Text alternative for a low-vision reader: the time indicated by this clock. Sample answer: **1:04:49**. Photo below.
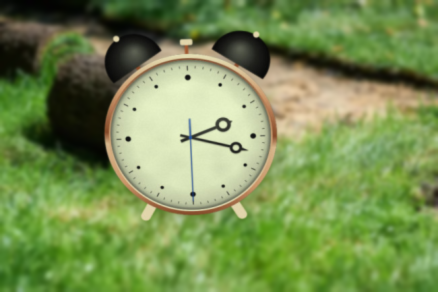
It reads **2:17:30**
